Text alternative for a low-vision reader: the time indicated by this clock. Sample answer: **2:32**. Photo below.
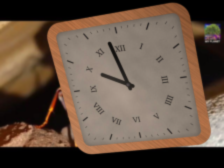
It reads **9:58**
